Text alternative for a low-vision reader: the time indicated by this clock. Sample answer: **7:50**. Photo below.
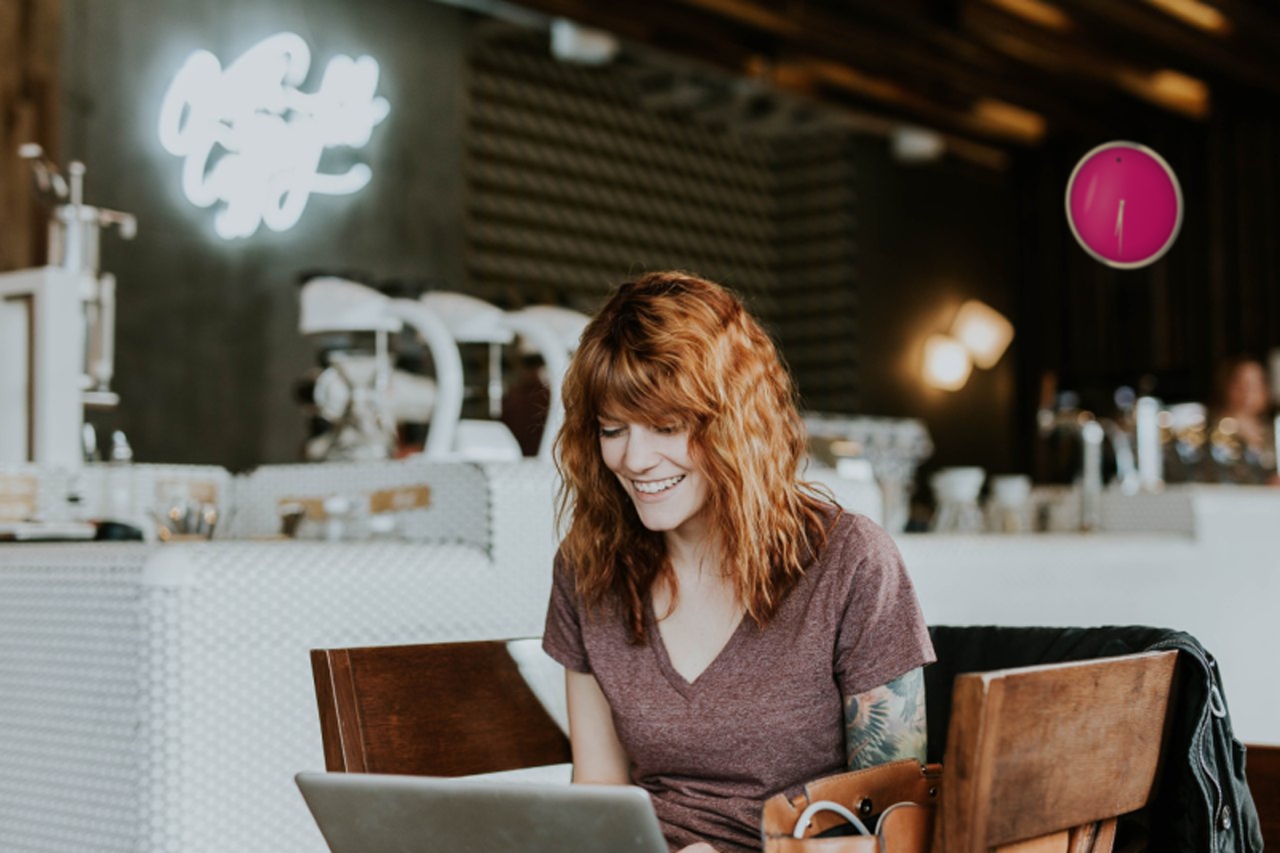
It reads **6:31**
